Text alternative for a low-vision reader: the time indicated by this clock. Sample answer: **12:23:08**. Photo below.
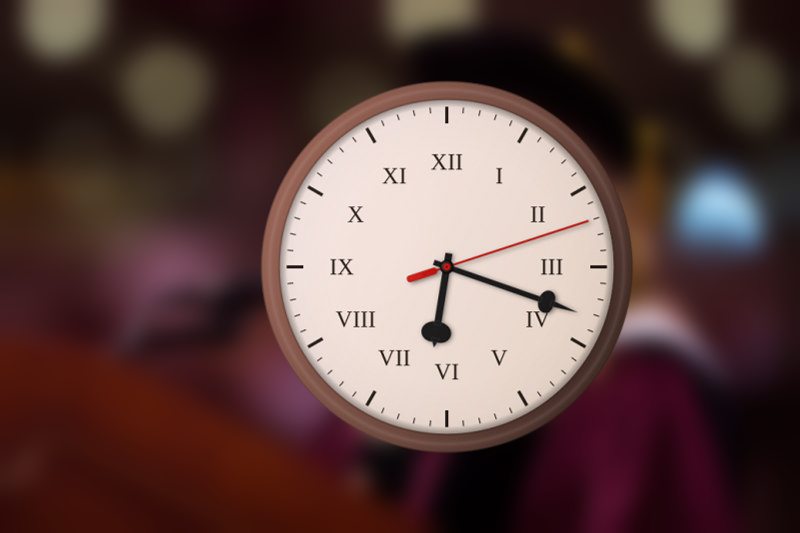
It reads **6:18:12**
